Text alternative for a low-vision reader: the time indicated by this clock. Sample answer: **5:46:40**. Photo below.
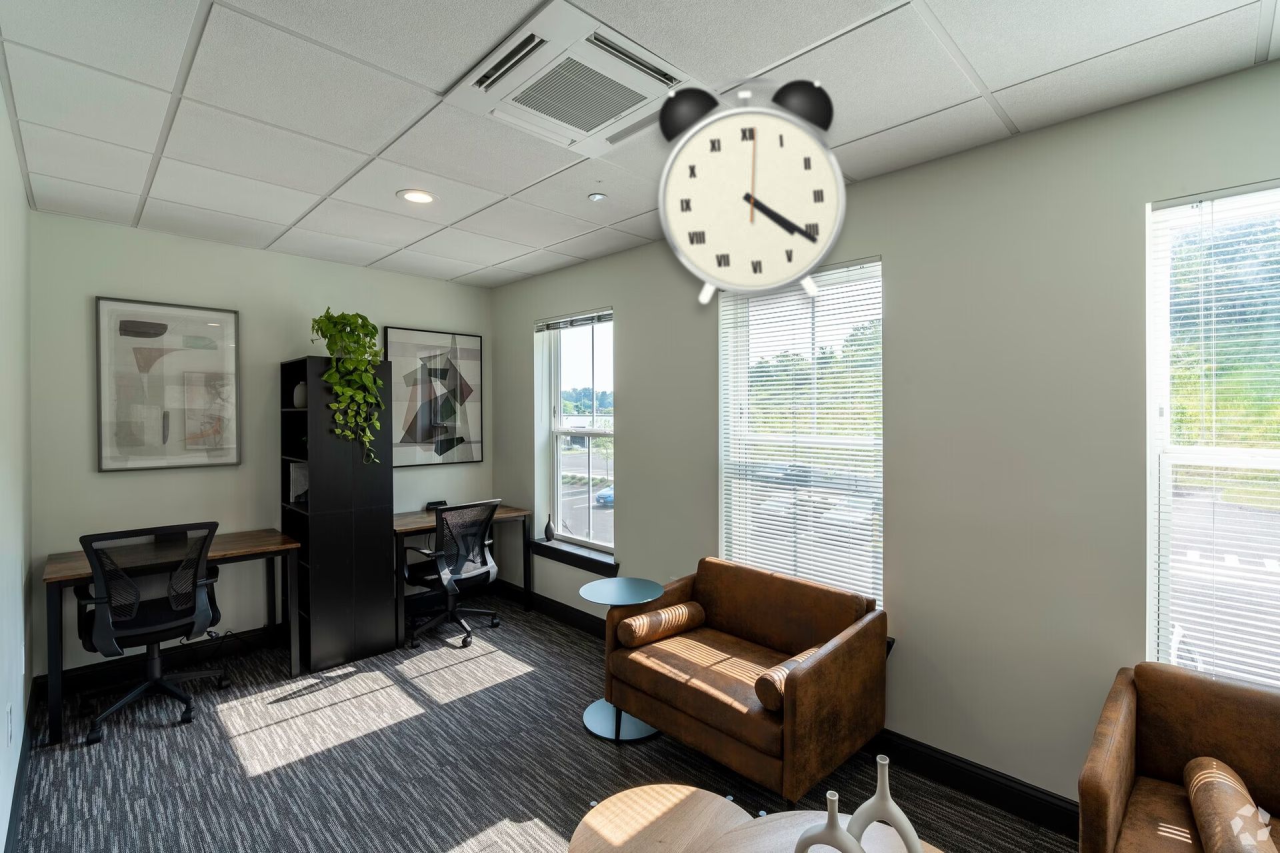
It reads **4:21:01**
